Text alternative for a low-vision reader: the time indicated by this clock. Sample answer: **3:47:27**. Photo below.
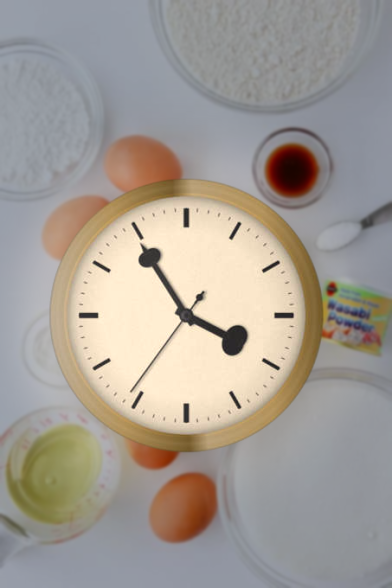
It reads **3:54:36**
